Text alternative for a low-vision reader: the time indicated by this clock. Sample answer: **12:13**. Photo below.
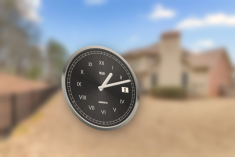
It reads **1:12**
